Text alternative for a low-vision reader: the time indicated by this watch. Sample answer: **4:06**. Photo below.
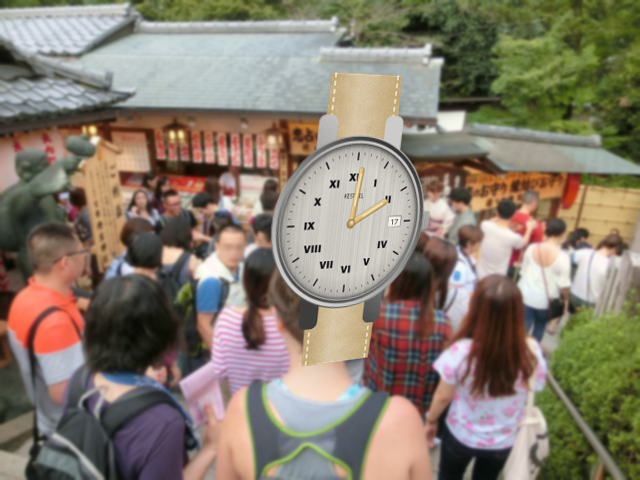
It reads **2:01**
